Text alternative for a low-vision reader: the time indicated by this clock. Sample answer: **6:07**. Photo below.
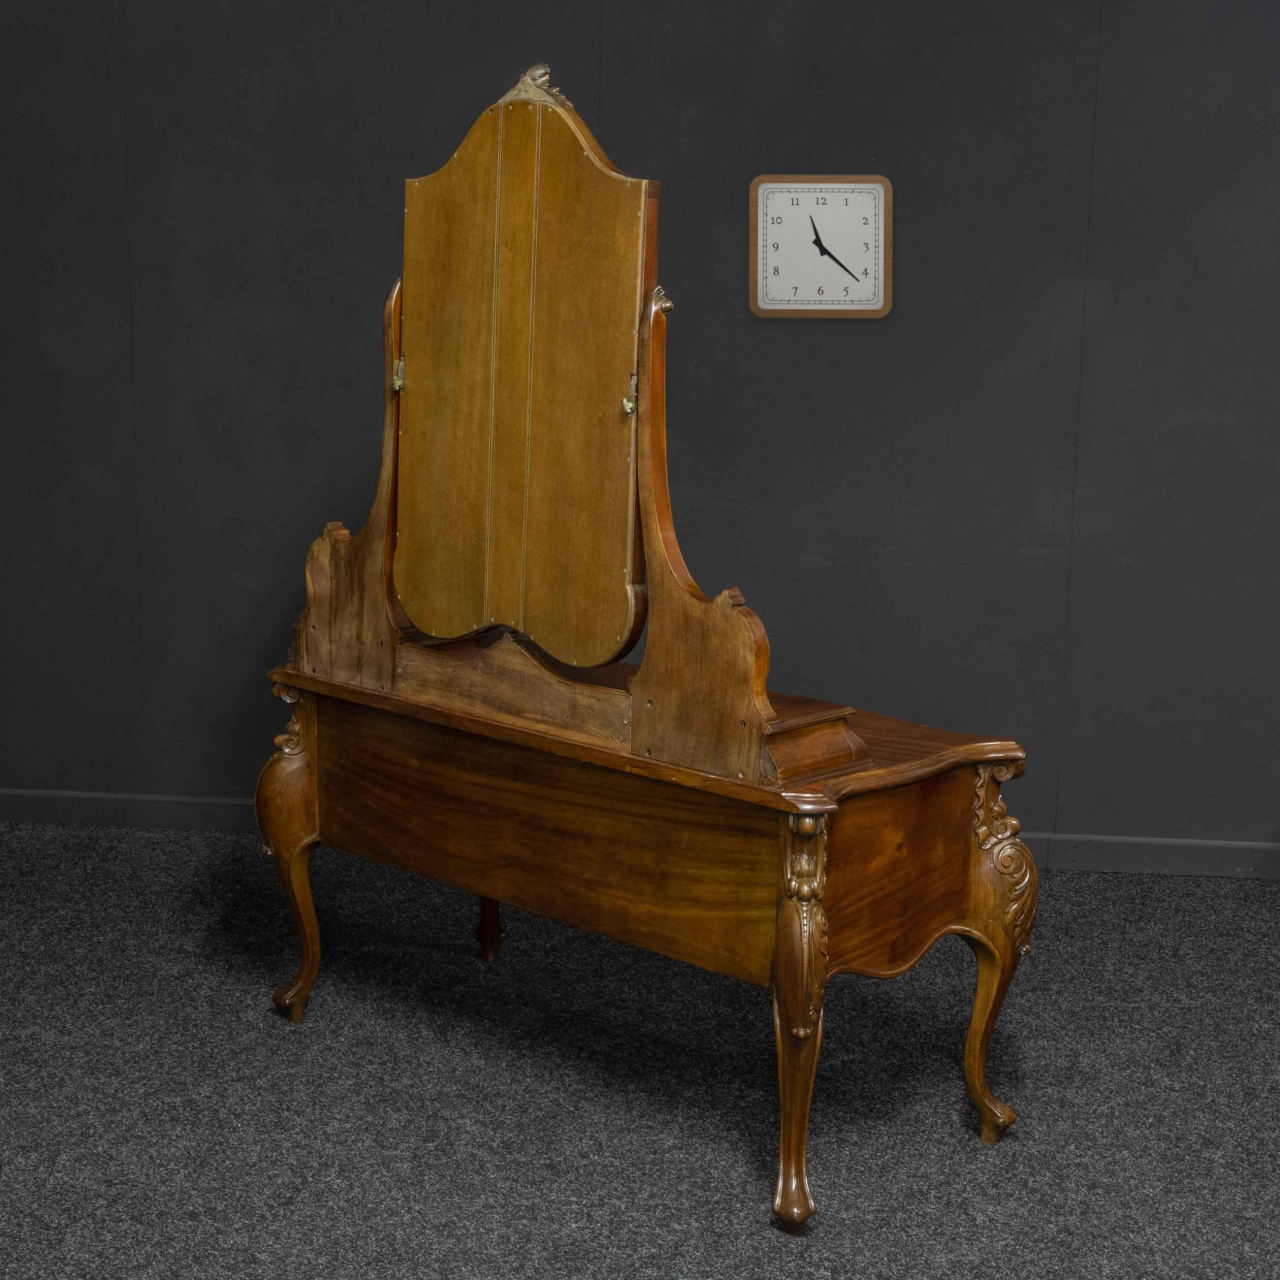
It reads **11:22**
